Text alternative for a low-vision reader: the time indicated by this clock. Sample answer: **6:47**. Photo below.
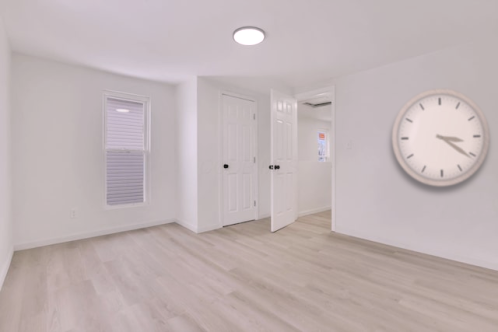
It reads **3:21**
